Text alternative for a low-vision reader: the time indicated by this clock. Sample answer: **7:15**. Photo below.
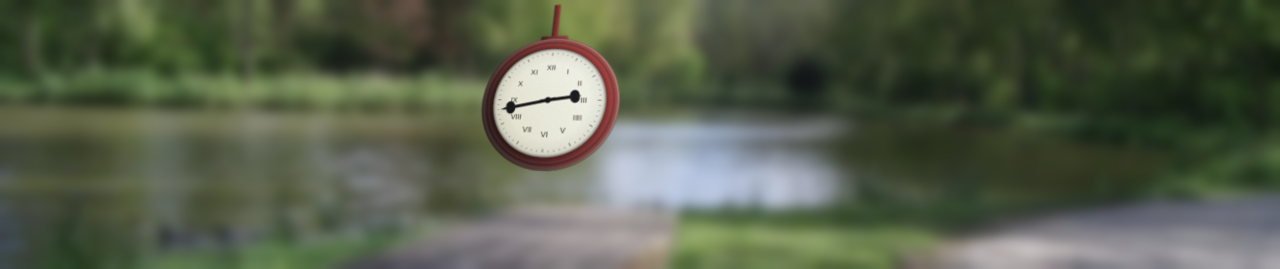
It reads **2:43**
